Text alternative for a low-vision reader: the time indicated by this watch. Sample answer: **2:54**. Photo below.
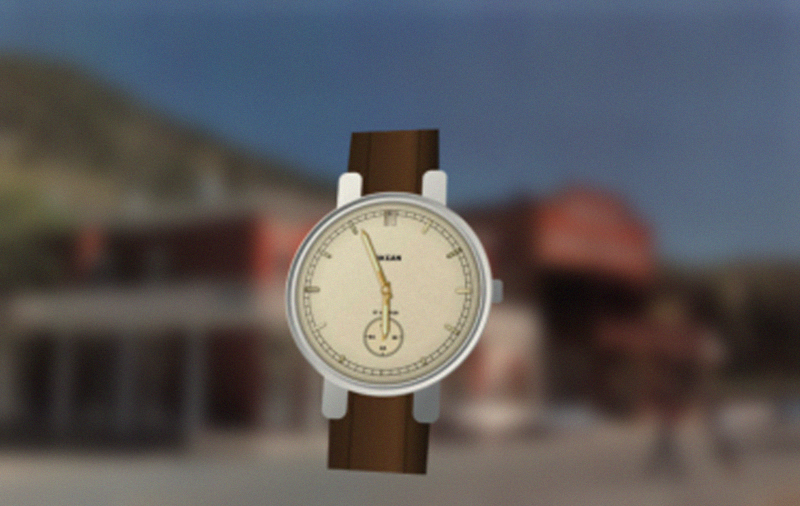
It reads **5:56**
